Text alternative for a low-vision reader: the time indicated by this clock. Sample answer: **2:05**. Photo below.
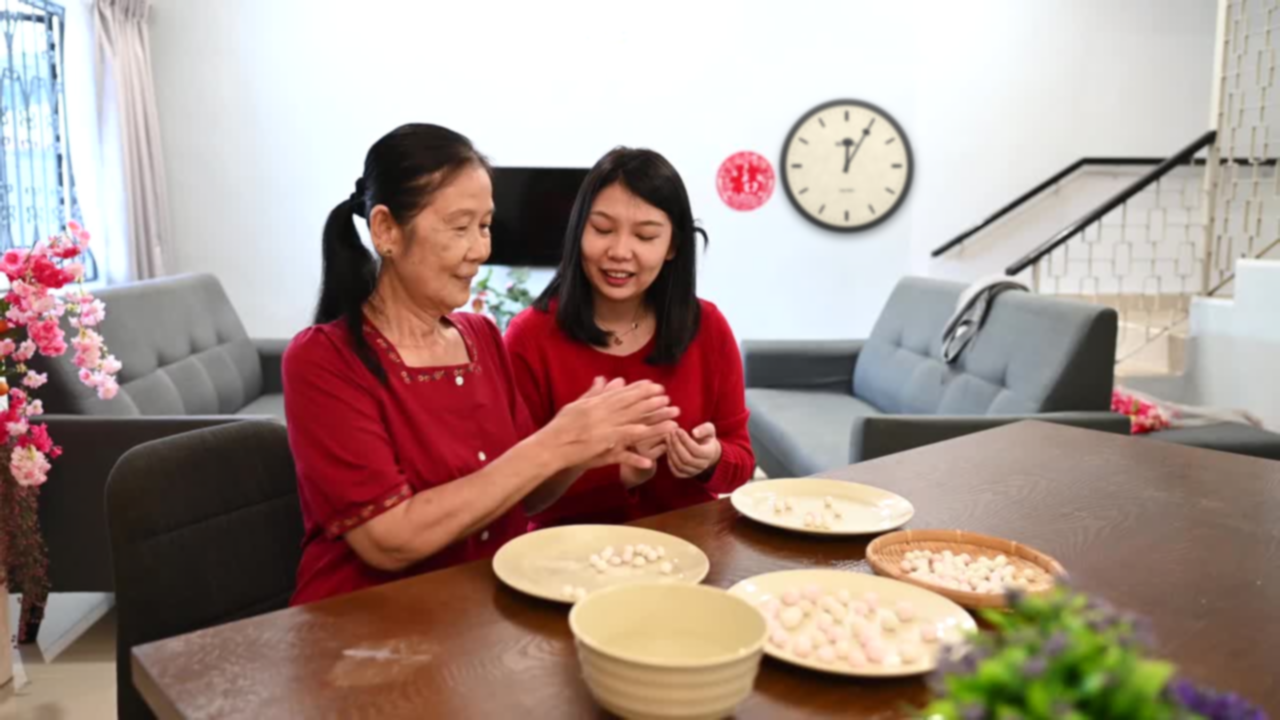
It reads **12:05**
